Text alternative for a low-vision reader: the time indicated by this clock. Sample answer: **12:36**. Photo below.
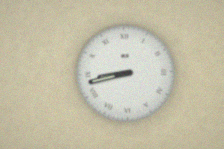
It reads **8:43**
